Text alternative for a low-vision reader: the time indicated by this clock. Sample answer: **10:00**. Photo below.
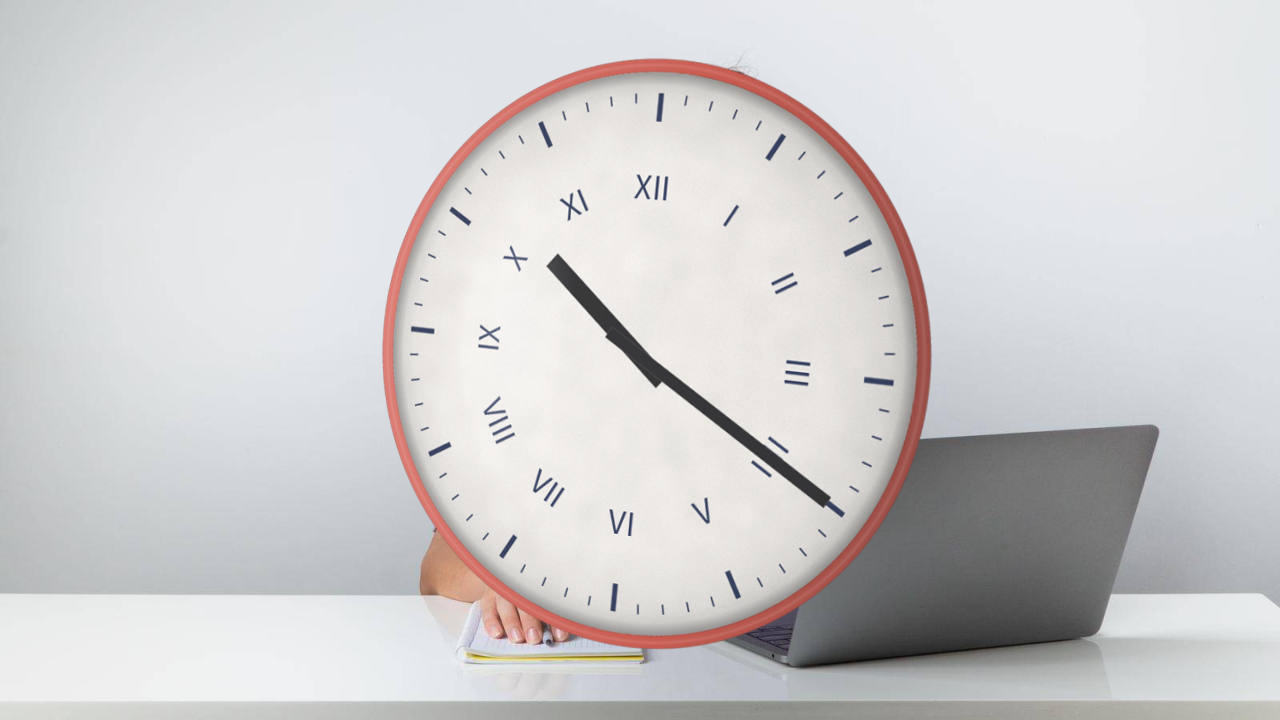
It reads **10:20**
